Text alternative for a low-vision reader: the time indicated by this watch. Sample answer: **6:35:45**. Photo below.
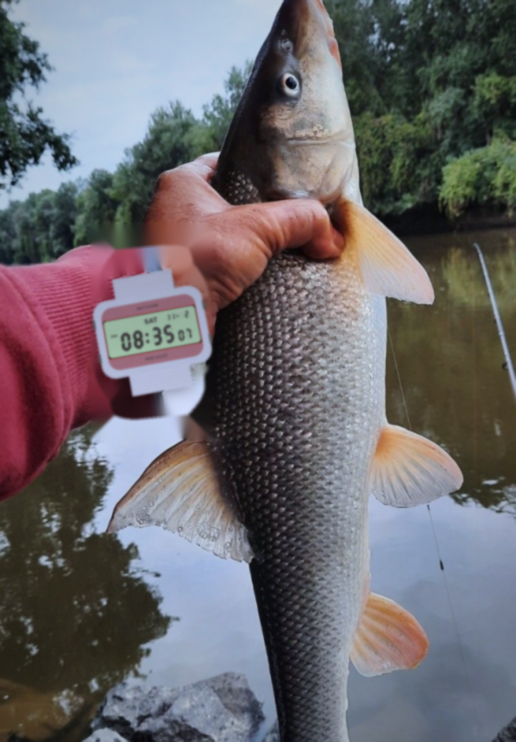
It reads **8:35:07**
